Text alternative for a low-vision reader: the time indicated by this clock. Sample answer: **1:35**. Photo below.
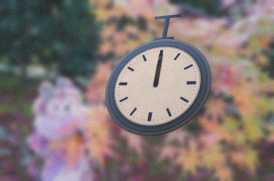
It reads **12:00**
